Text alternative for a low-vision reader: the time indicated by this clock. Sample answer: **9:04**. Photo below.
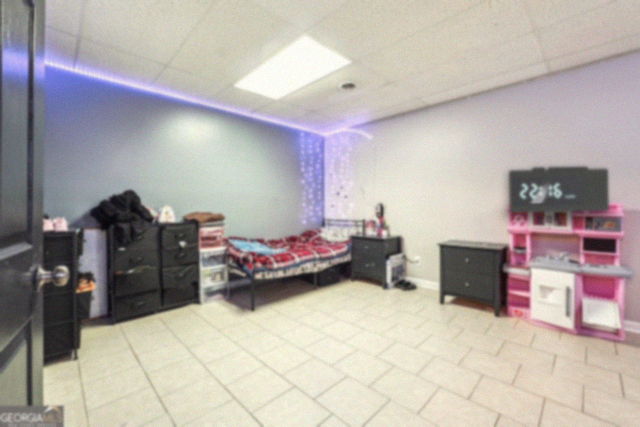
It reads **22:16**
